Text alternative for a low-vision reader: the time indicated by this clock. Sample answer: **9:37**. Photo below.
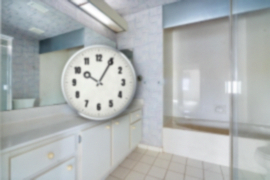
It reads **10:05**
